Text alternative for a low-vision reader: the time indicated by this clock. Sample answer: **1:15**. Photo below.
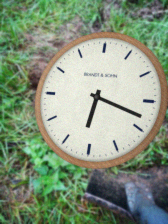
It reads **6:18**
